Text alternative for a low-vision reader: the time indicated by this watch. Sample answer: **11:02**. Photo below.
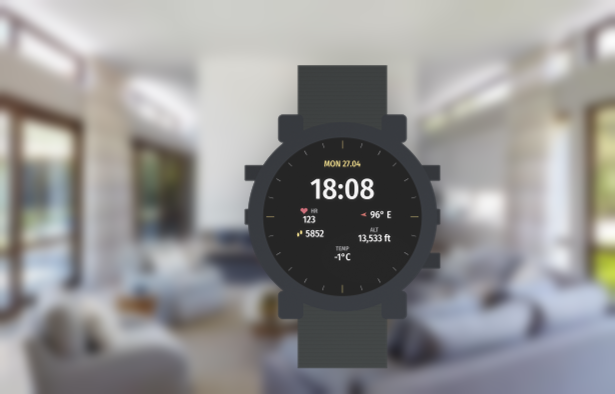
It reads **18:08**
